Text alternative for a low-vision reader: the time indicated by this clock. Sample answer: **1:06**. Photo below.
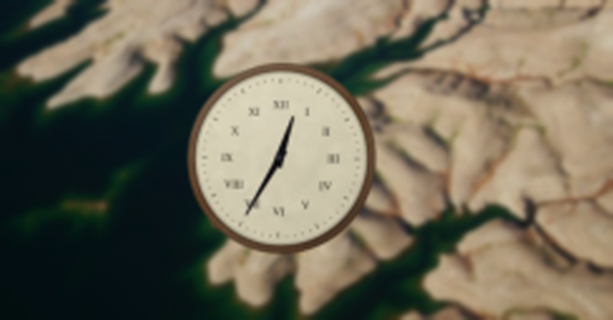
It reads **12:35**
